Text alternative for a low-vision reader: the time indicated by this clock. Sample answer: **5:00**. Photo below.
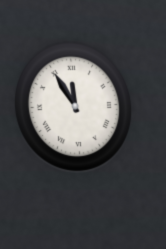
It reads **11:55**
